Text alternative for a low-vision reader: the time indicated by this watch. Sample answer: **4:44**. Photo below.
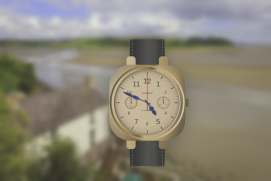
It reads **4:49**
